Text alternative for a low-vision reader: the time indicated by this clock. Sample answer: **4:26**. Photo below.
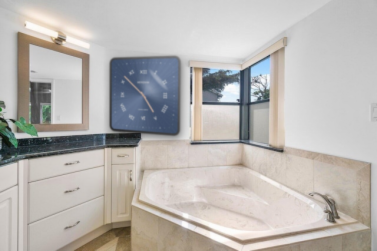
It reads **4:52**
